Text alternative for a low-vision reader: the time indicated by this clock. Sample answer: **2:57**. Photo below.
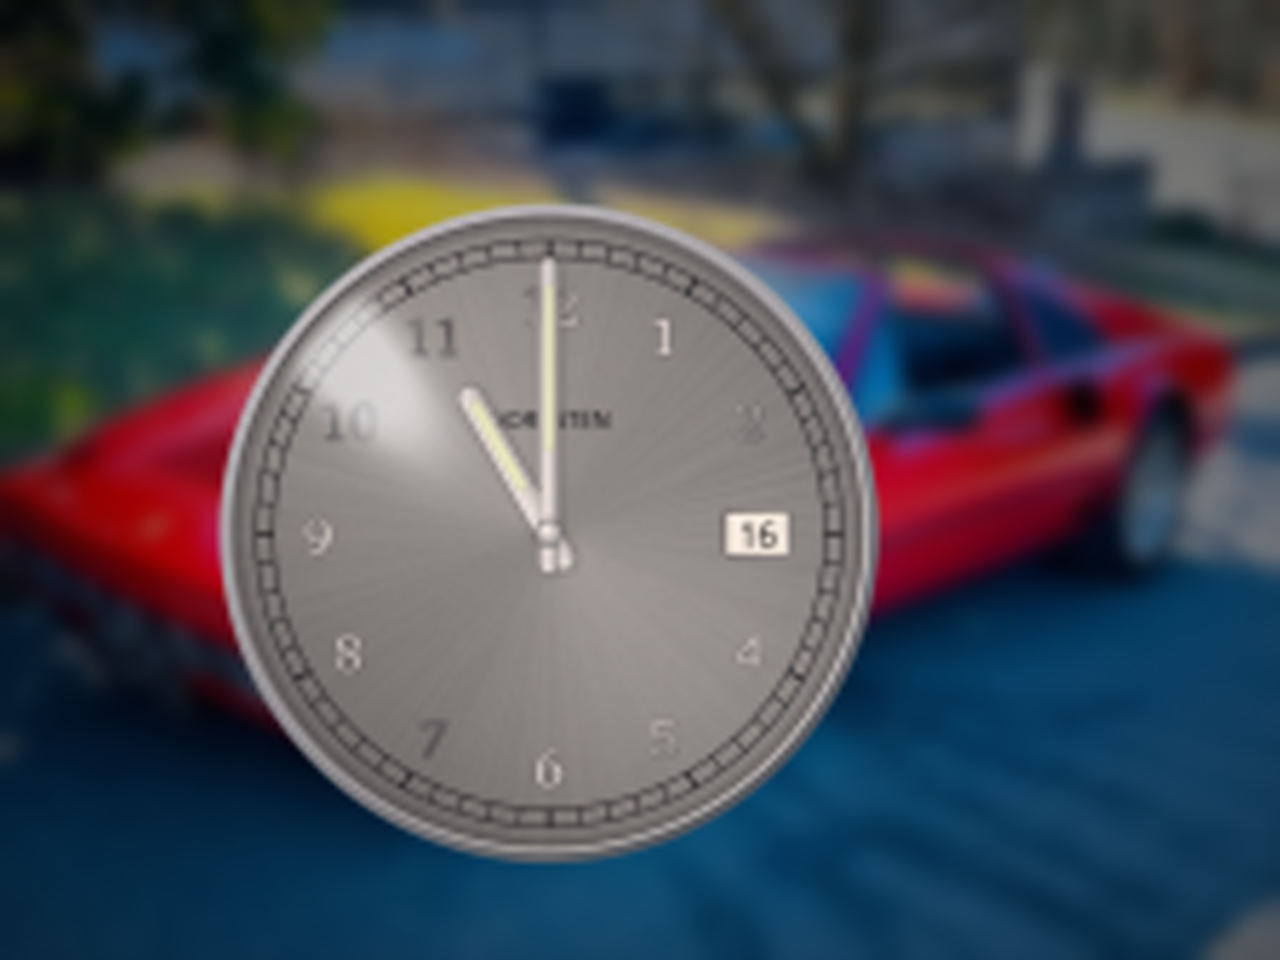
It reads **11:00**
